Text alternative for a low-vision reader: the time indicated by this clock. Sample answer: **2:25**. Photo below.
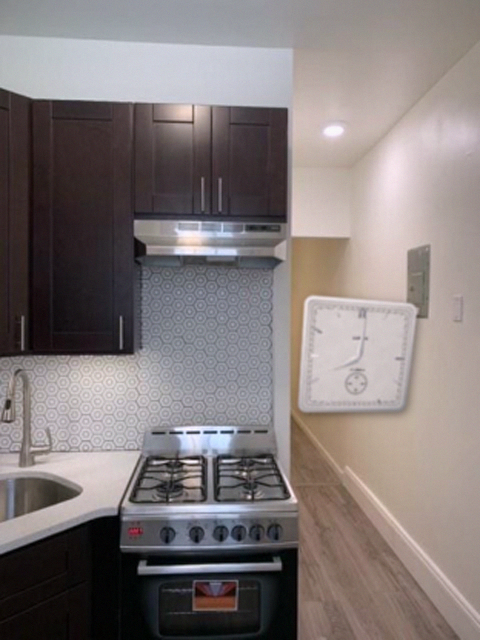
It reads **8:01**
